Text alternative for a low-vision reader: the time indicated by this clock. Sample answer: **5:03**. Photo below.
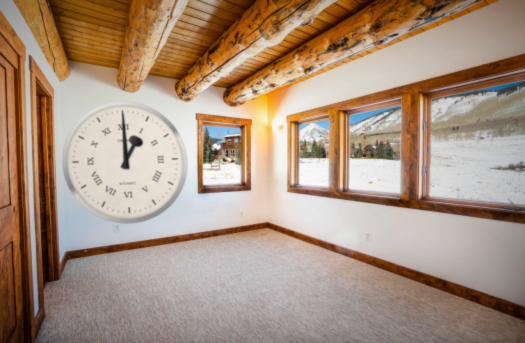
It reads **1:00**
